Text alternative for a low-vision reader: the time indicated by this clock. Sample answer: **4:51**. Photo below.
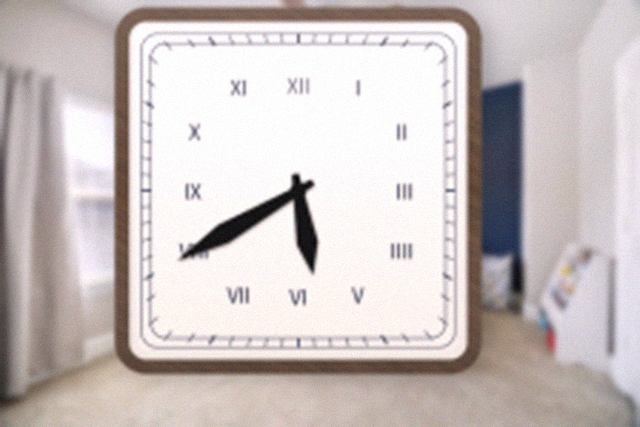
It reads **5:40**
